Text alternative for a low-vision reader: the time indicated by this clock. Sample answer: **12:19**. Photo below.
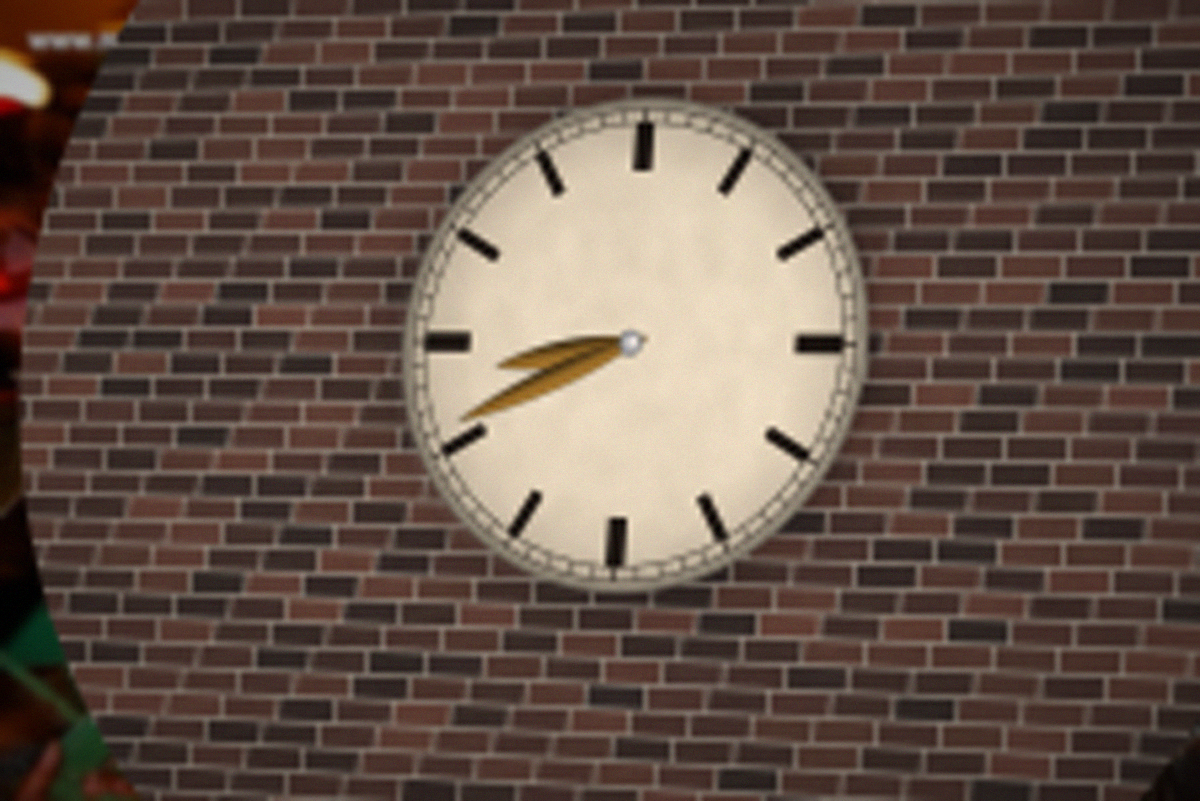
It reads **8:41**
